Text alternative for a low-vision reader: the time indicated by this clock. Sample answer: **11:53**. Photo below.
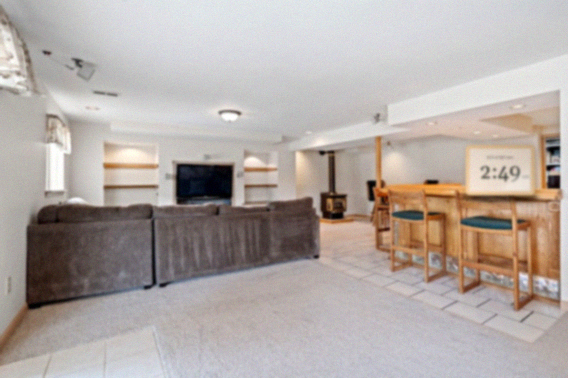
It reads **2:49**
